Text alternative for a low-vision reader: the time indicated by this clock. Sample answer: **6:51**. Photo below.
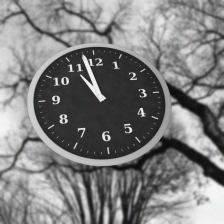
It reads **10:58**
